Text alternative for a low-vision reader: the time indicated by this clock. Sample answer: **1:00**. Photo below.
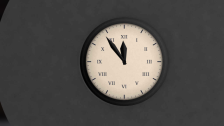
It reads **11:54**
